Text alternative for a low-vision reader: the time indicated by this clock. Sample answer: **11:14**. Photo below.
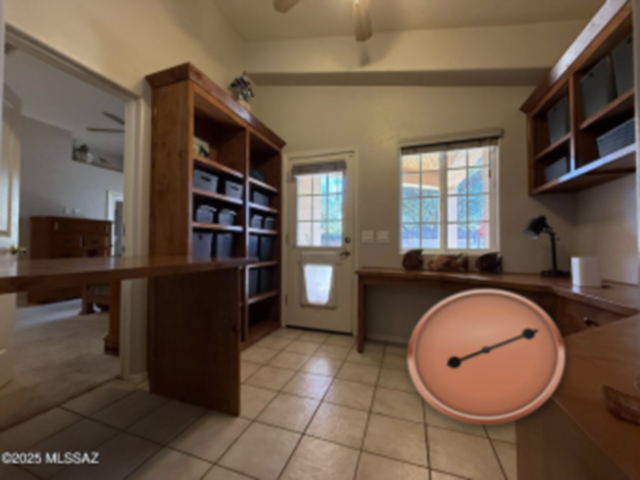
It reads **8:11**
